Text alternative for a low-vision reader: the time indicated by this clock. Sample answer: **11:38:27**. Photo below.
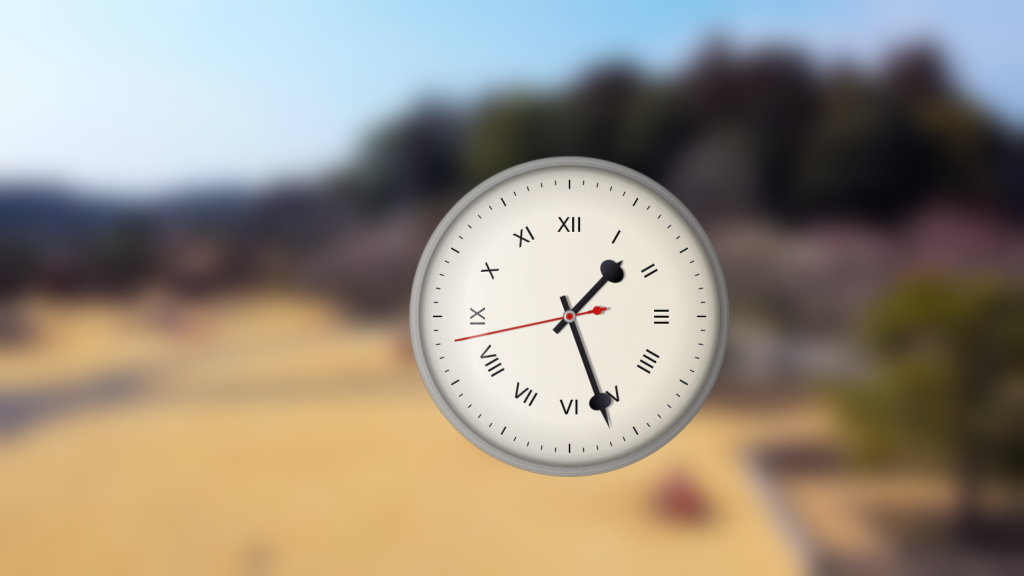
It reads **1:26:43**
